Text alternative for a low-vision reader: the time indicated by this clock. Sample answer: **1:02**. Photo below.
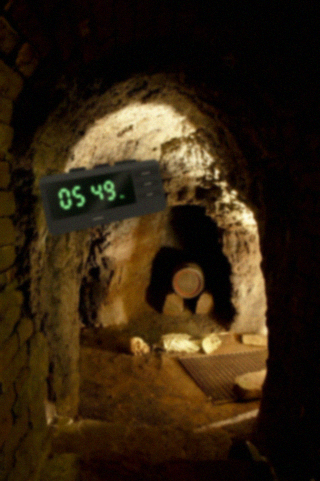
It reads **5:49**
